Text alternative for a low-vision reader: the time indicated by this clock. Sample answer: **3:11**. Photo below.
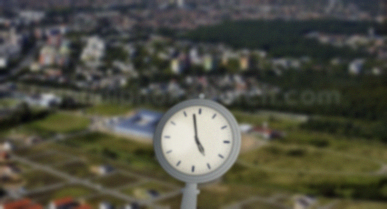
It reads **4:58**
